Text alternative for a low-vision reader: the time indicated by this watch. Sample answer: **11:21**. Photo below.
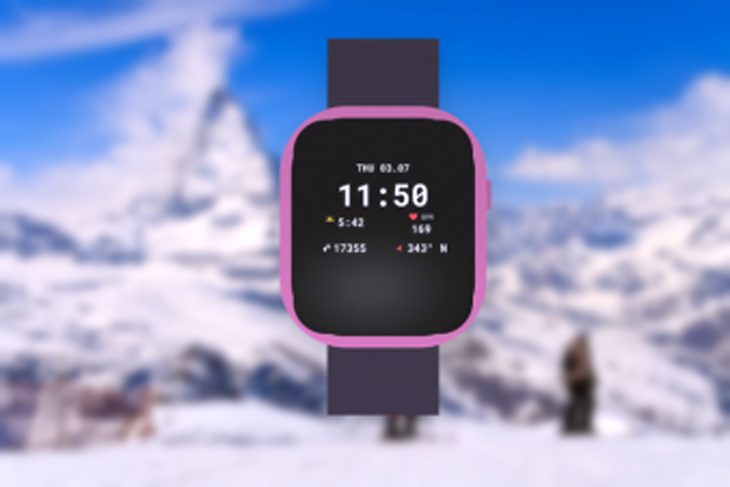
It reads **11:50**
